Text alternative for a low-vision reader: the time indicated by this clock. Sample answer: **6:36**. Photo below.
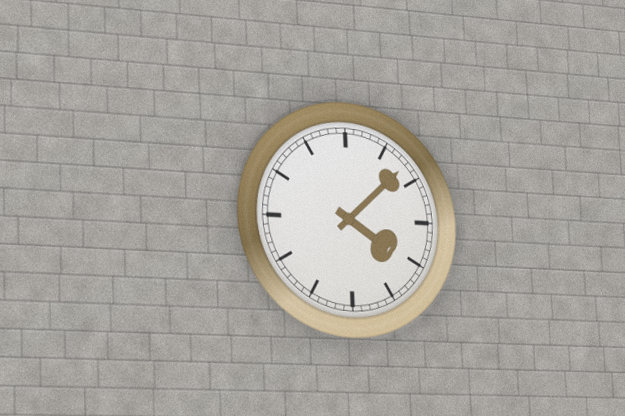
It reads **4:08**
